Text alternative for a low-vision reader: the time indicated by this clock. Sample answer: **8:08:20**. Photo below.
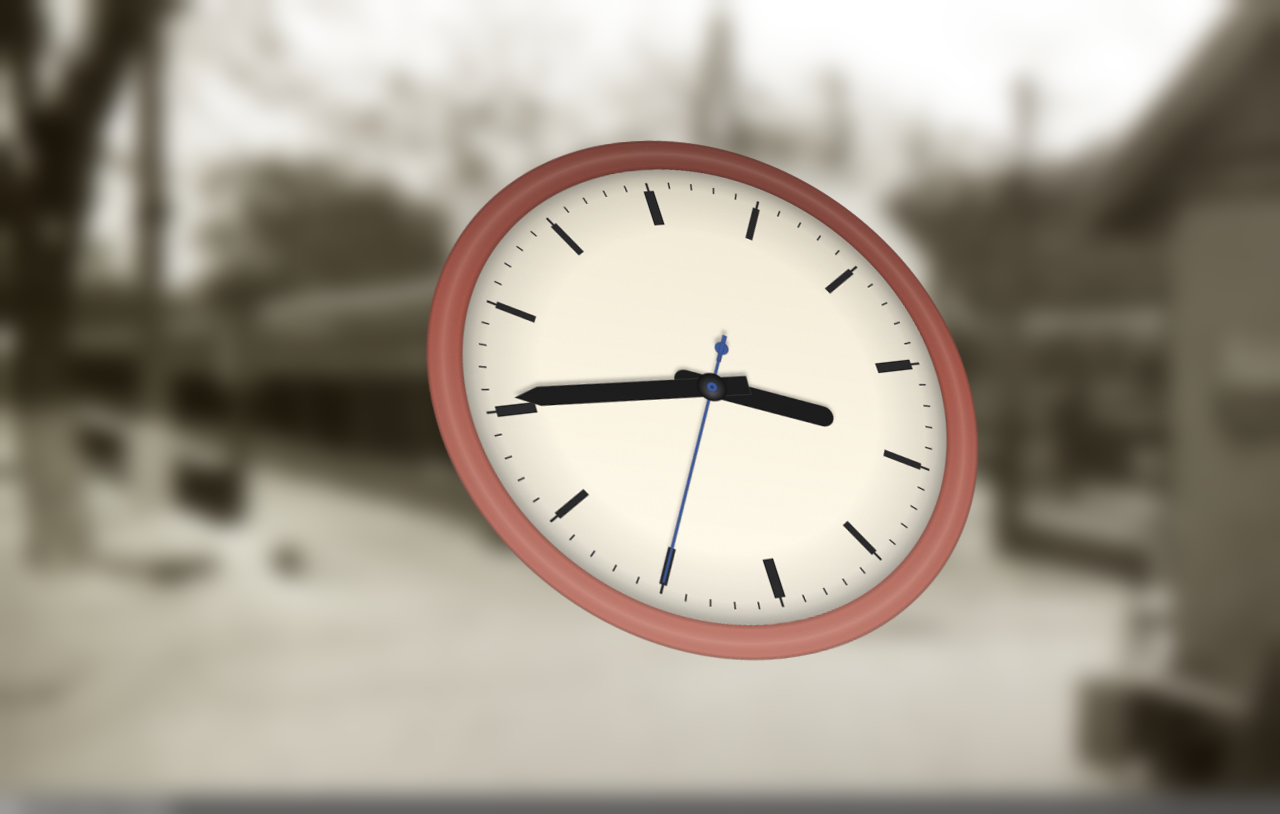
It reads **3:45:35**
